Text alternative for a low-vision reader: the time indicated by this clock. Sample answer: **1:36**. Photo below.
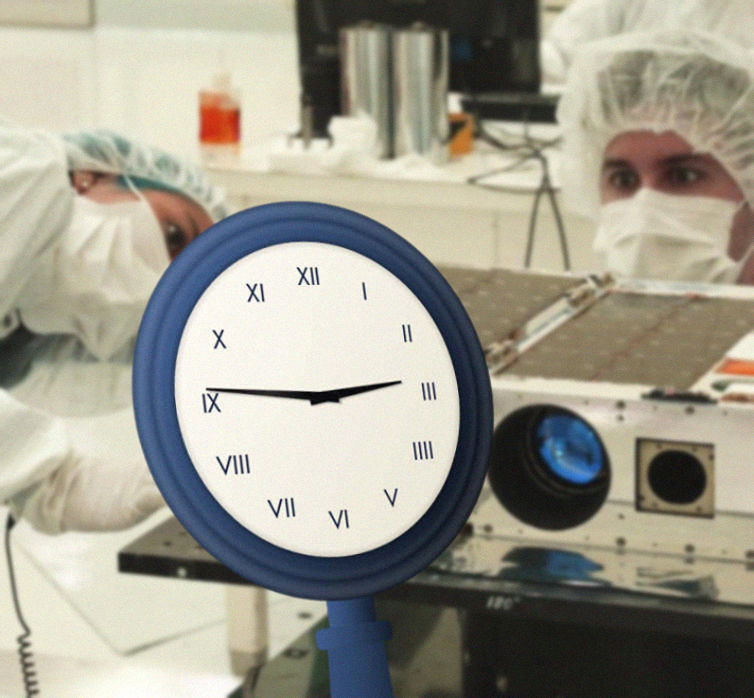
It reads **2:46**
